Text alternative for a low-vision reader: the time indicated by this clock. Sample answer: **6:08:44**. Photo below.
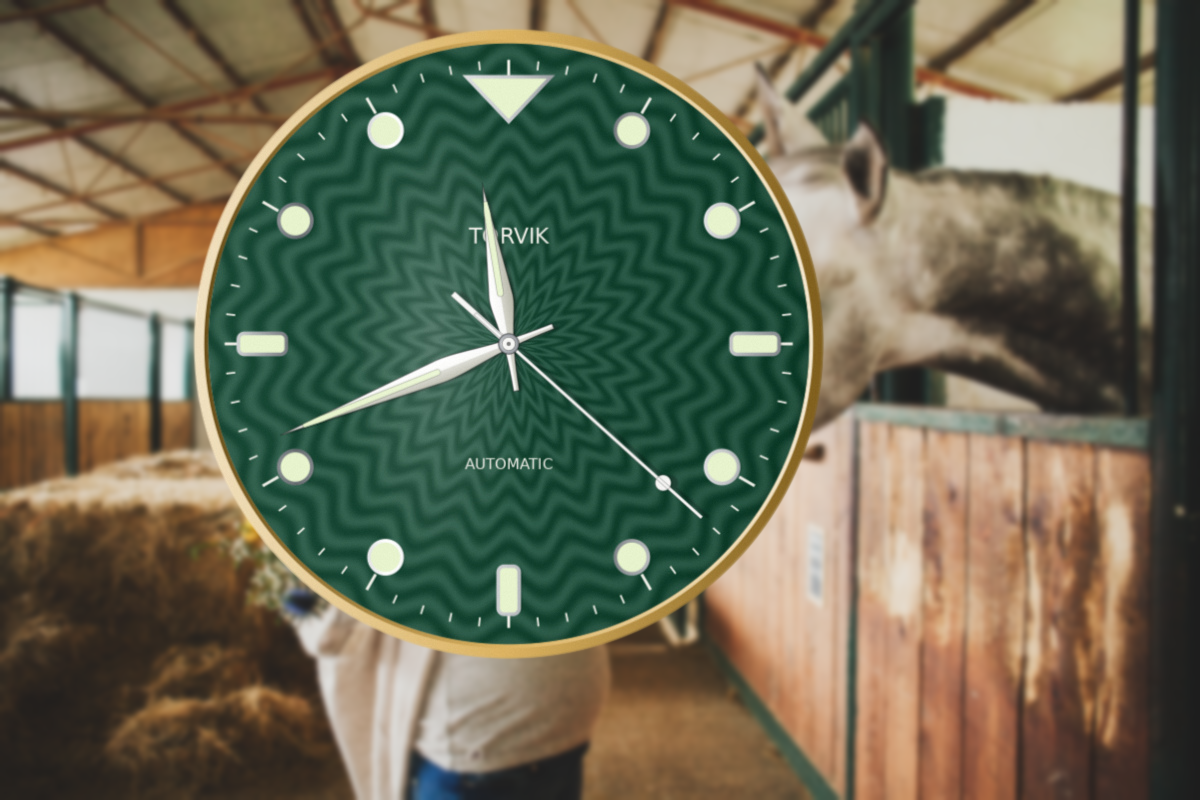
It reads **11:41:22**
